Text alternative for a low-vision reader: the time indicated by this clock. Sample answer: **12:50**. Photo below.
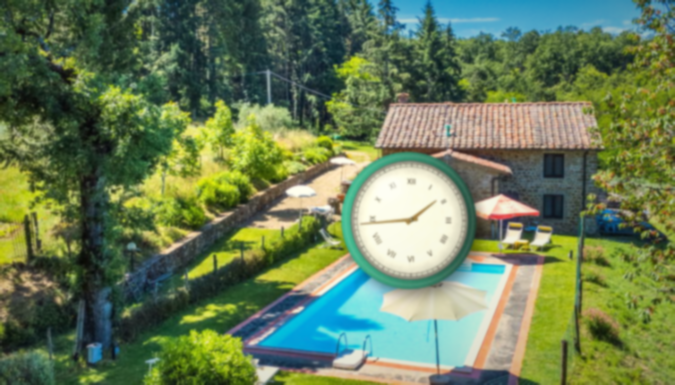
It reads **1:44**
